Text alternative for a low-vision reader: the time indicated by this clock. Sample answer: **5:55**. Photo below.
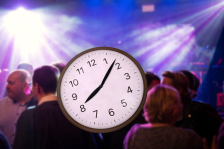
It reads **8:08**
